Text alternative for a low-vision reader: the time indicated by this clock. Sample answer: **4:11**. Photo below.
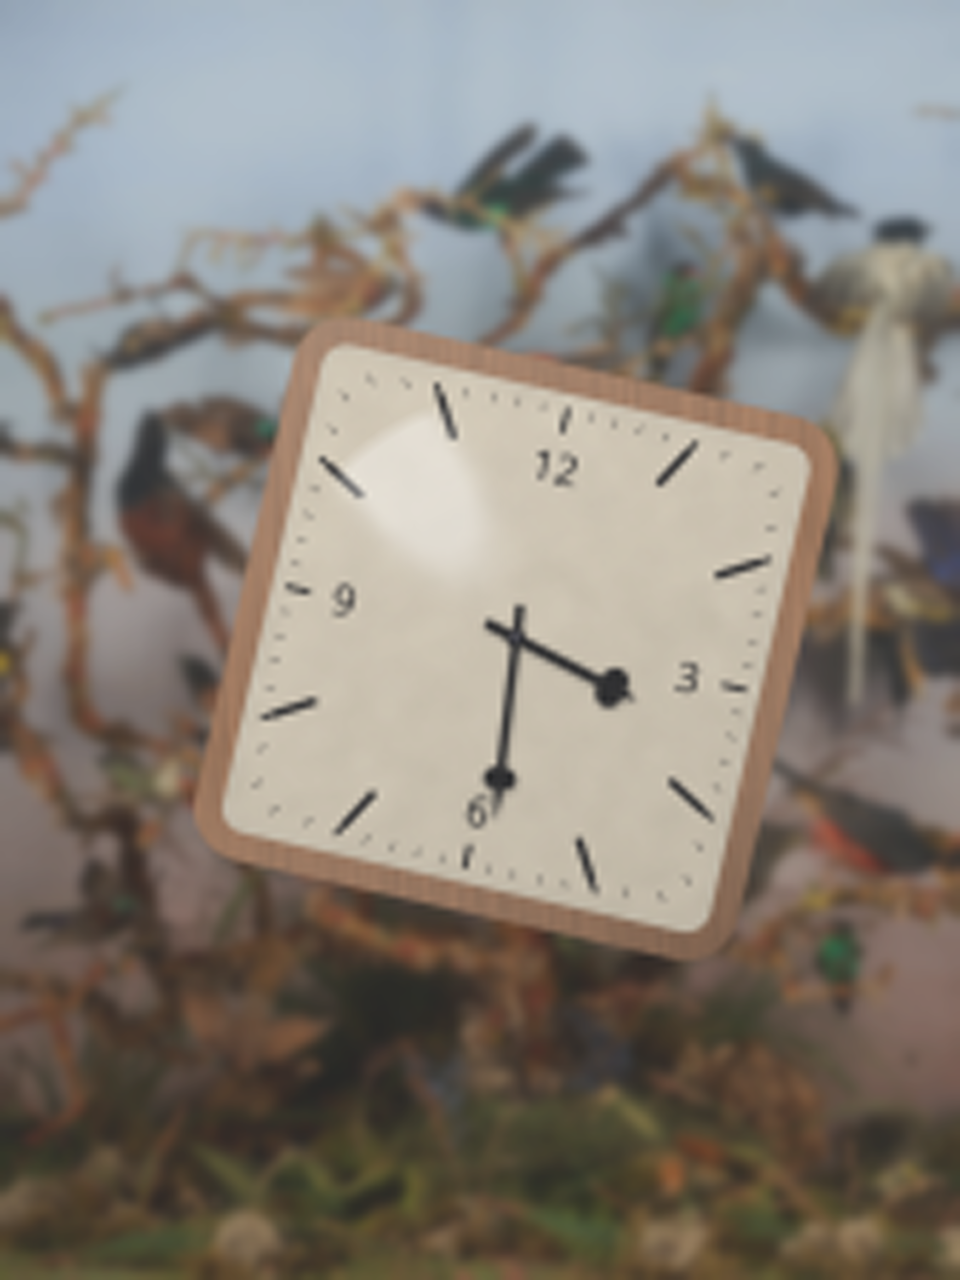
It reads **3:29**
